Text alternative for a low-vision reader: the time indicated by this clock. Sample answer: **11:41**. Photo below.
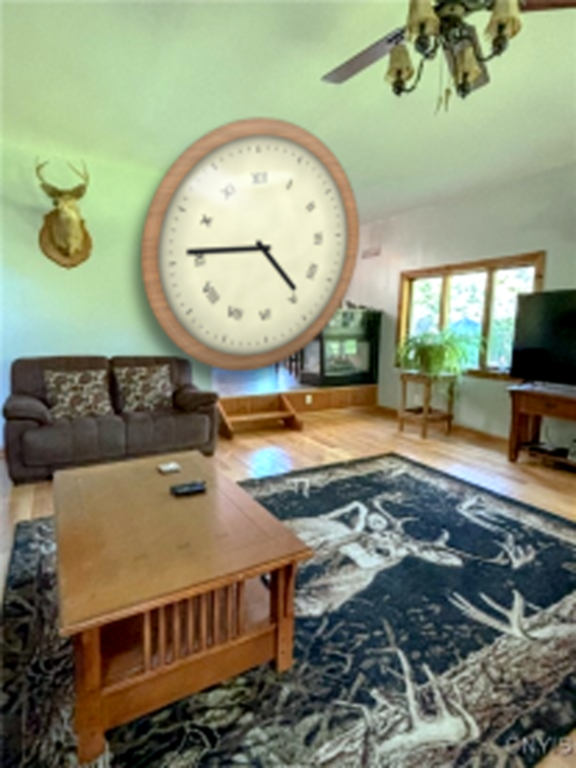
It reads **4:46**
